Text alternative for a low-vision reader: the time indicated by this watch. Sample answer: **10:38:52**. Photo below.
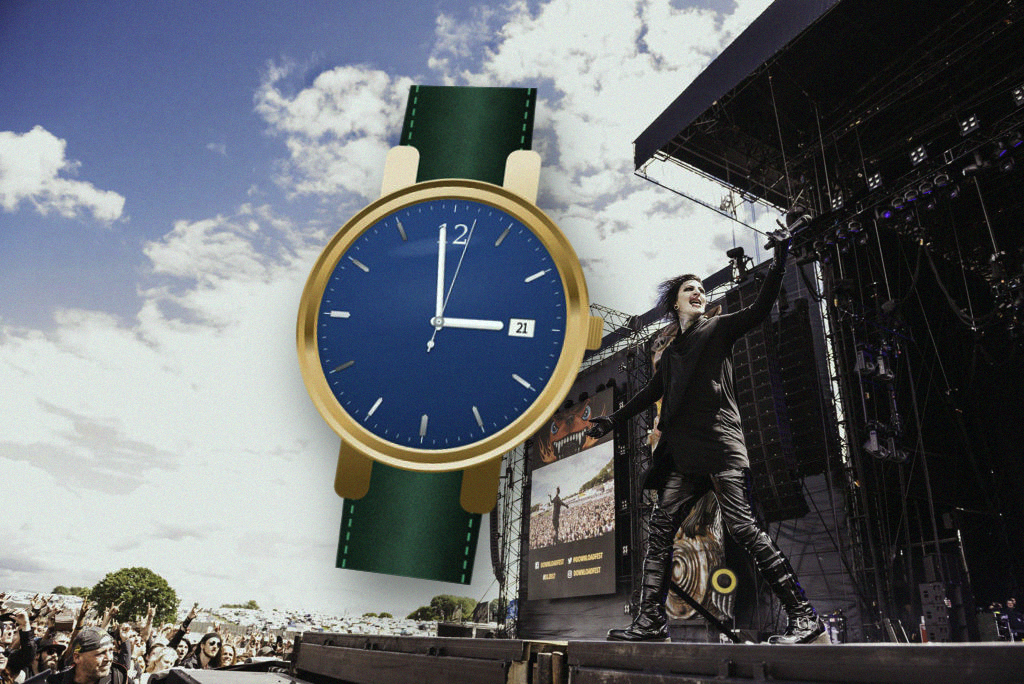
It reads **2:59:02**
